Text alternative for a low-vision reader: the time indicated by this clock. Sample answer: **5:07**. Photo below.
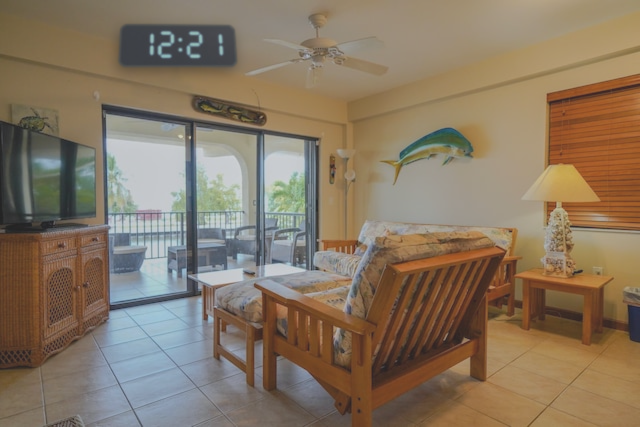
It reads **12:21**
